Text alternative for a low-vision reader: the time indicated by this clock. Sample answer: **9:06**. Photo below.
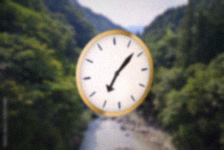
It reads **7:08**
